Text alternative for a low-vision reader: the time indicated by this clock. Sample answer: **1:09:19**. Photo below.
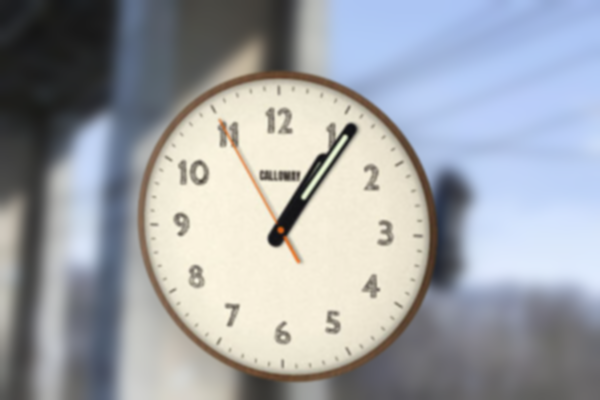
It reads **1:05:55**
